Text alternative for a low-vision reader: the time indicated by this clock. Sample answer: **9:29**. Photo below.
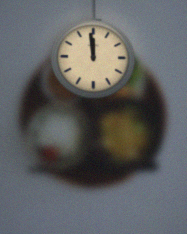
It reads **11:59**
